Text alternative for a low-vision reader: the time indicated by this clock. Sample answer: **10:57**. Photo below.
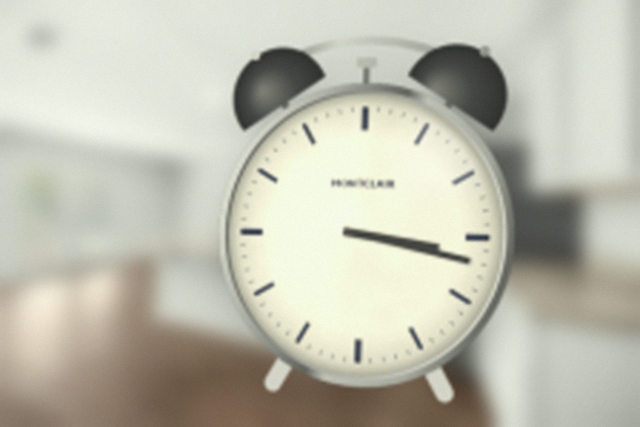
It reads **3:17**
